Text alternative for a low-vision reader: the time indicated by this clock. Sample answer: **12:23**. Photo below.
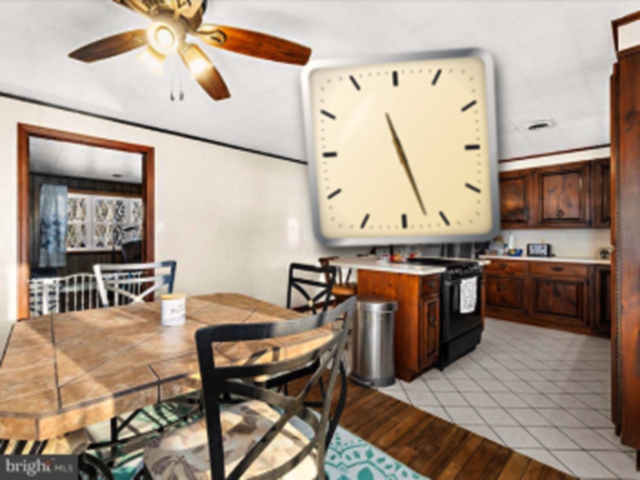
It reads **11:27**
